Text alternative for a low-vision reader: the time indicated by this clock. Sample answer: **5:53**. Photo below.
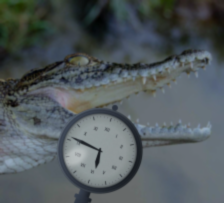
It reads **5:46**
